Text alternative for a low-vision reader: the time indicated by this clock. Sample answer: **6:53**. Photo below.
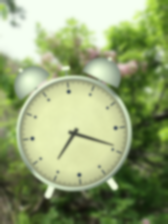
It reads **7:19**
